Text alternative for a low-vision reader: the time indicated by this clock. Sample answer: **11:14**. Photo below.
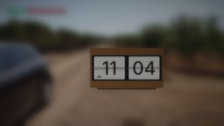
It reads **11:04**
